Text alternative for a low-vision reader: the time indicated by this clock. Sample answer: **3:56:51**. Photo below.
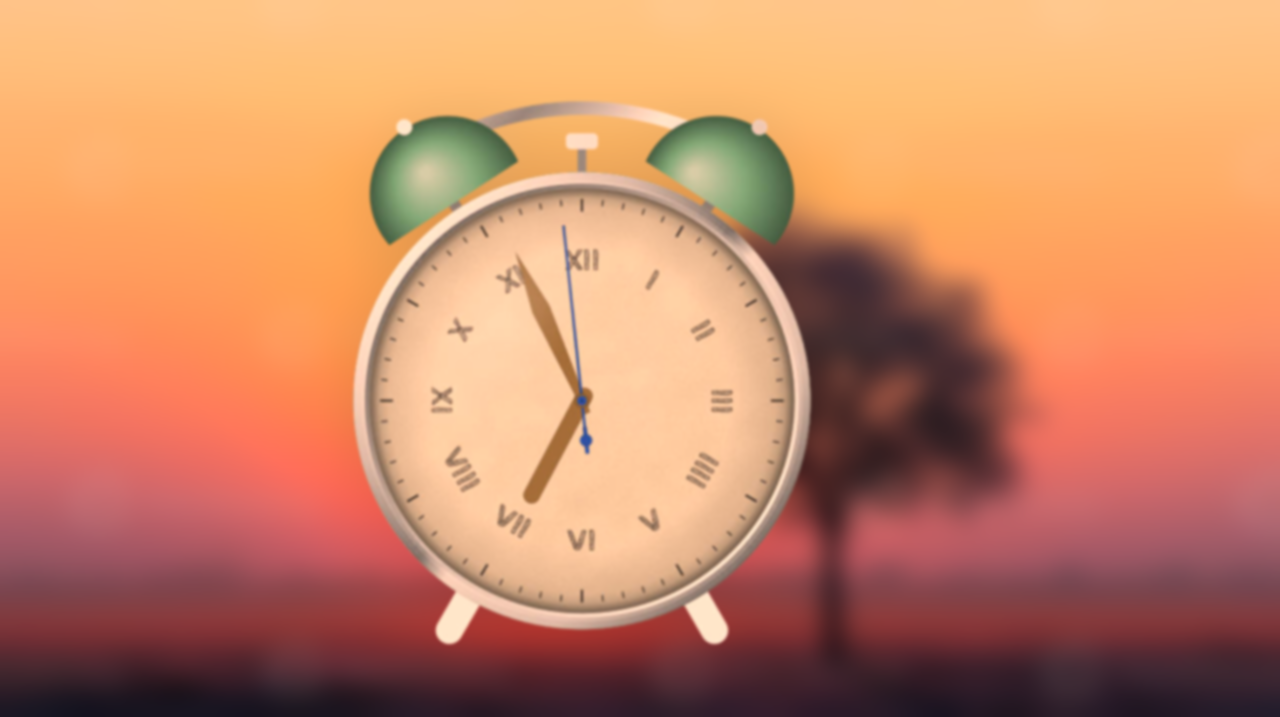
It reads **6:55:59**
